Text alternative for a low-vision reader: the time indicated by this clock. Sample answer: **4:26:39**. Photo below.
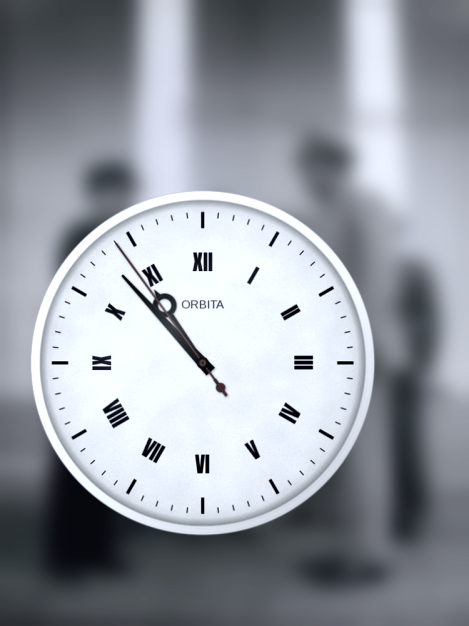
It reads **10:52:54**
